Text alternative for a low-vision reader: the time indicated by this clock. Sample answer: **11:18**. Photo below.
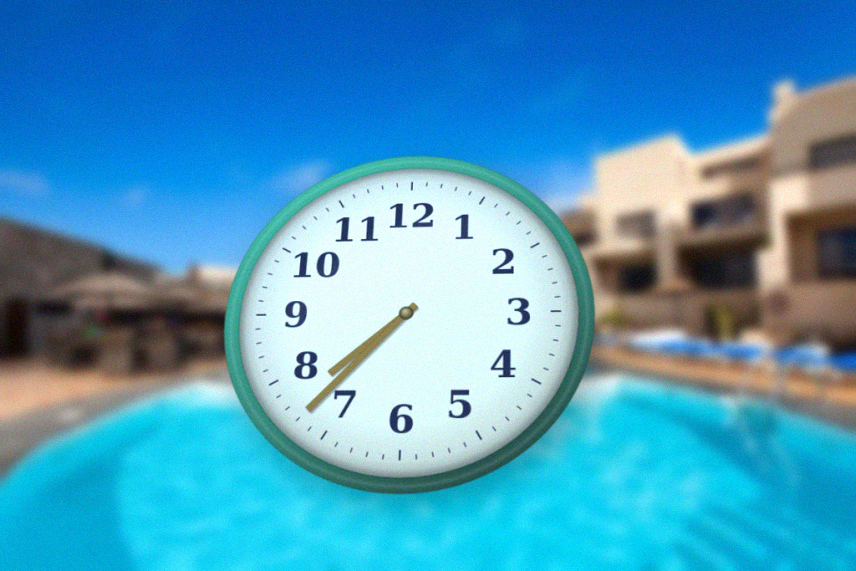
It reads **7:37**
